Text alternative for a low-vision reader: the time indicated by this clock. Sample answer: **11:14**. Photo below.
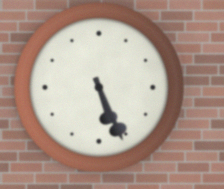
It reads **5:26**
